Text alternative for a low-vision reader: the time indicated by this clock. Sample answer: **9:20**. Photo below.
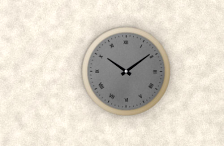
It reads **10:09**
